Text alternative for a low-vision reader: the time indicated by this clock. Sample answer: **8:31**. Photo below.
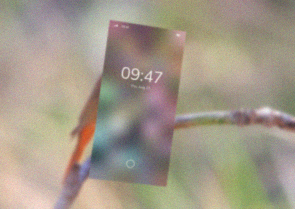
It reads **9:47**
